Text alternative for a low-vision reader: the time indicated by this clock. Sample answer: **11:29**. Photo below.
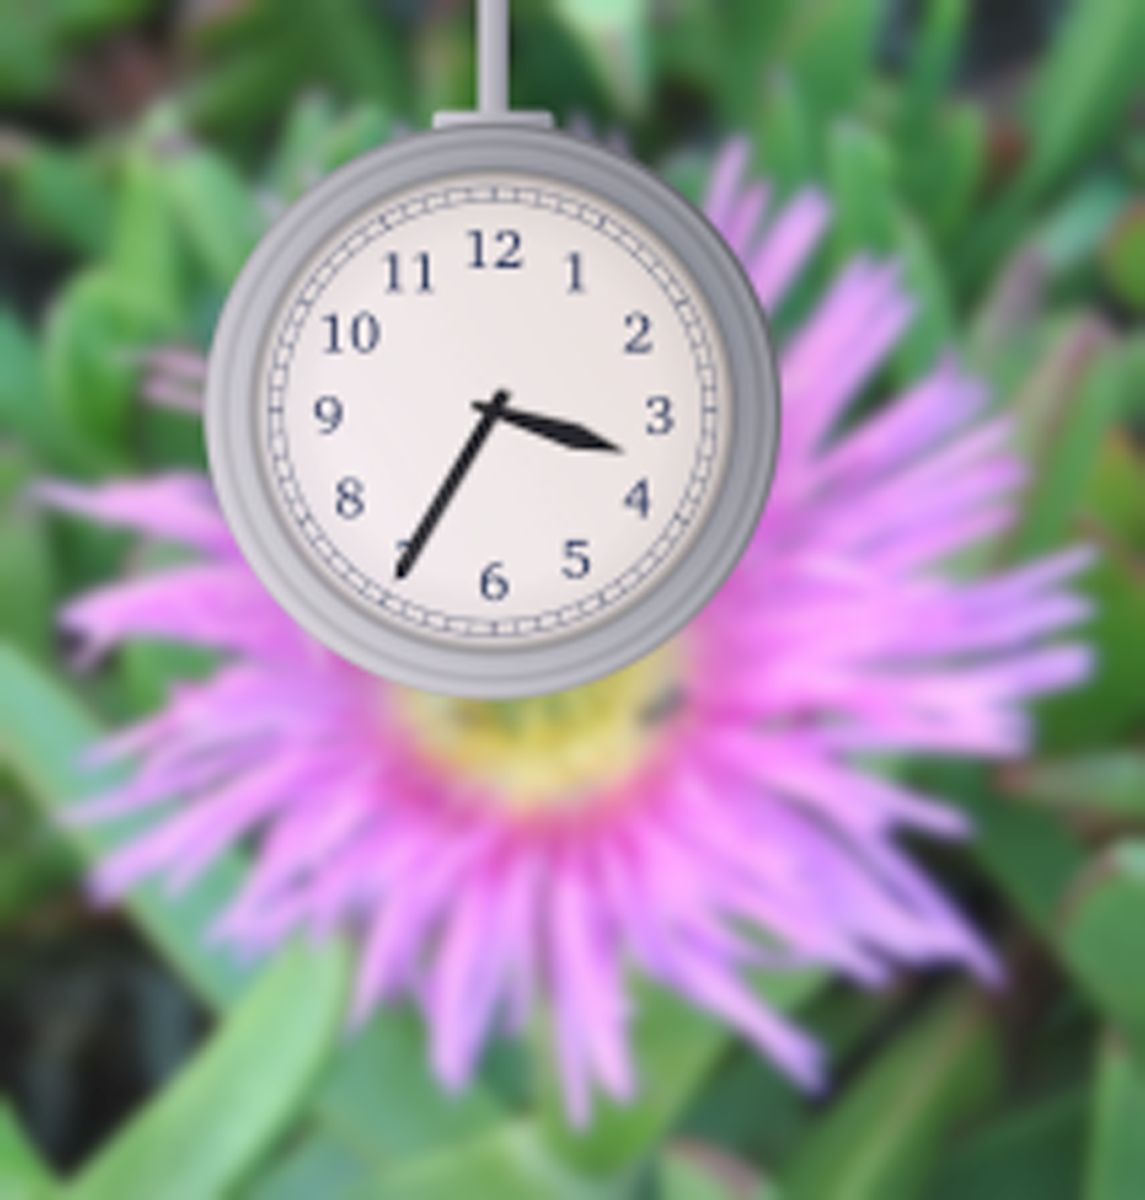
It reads **3:35**
